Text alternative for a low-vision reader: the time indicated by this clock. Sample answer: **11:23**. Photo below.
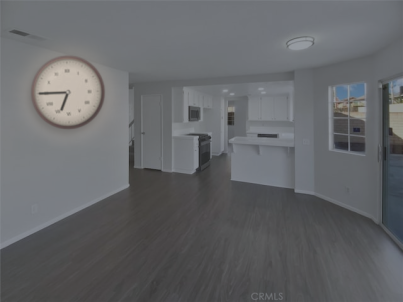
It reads **6:45**
